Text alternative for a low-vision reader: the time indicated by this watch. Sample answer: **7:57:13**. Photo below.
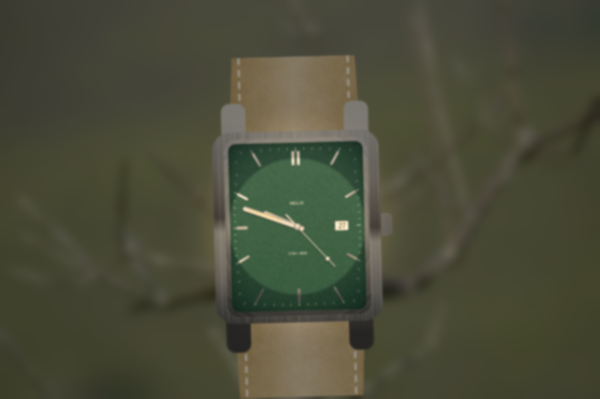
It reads **9:48:23**
